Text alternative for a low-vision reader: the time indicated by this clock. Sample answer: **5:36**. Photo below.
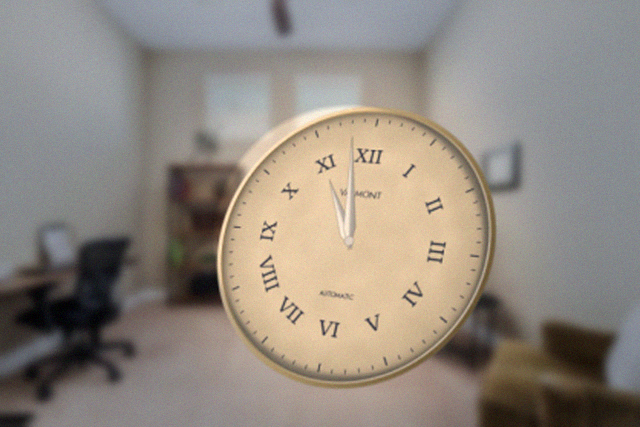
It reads **10:58**
